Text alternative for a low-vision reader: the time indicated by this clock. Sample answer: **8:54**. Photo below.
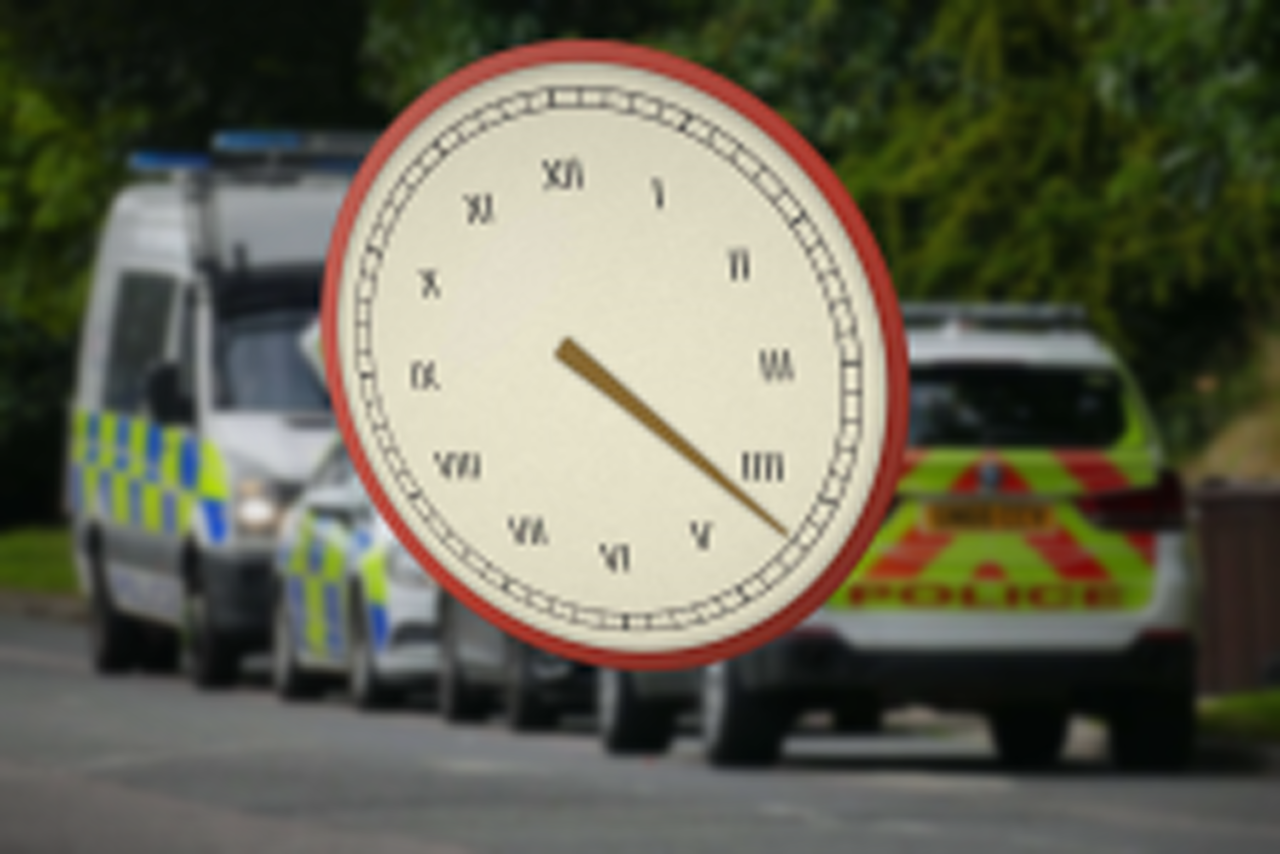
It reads **4:22**
